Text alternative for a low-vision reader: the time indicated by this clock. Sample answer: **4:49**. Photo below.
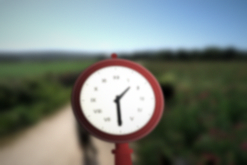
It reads **1:30**
